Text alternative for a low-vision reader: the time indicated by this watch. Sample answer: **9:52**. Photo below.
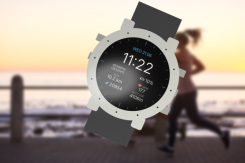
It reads **11:22**
